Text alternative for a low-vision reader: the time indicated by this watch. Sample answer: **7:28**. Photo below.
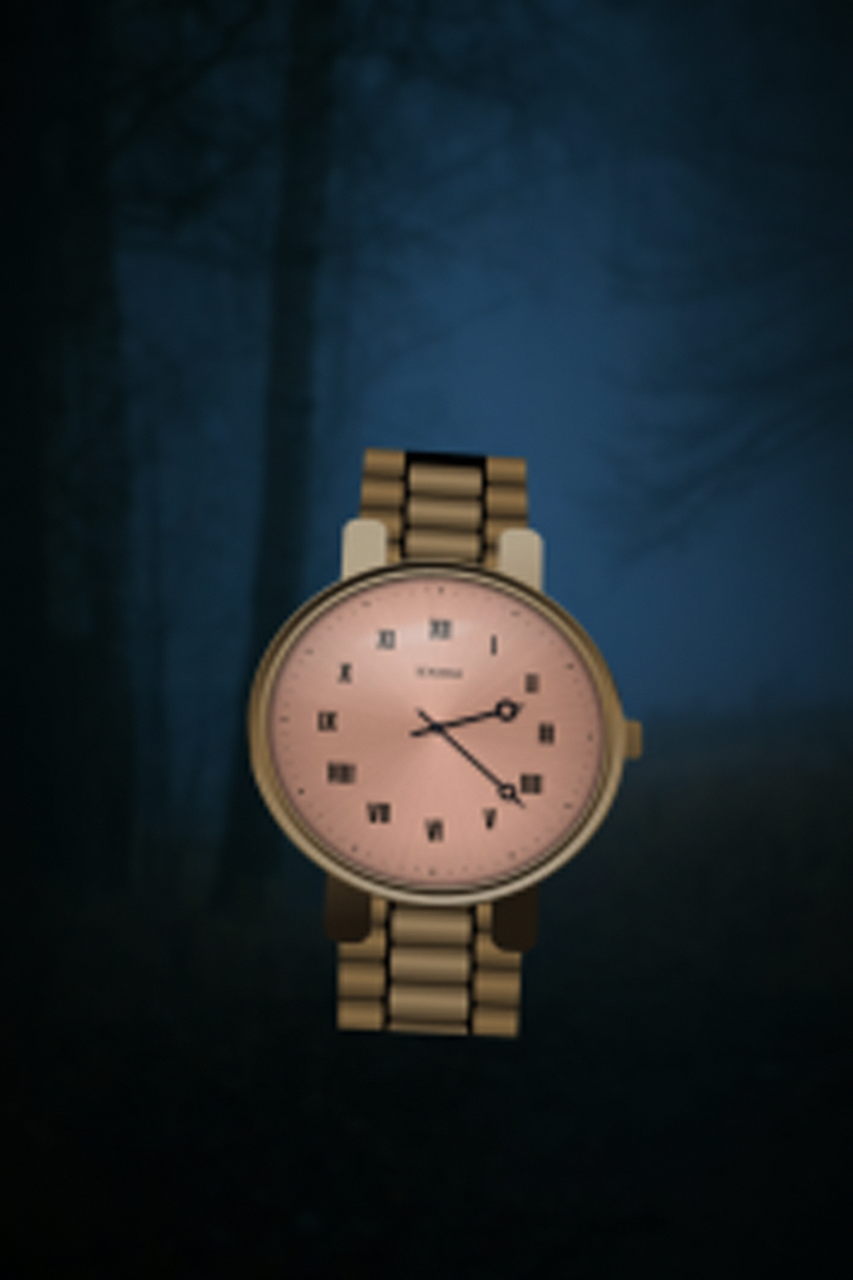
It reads **2:22**
